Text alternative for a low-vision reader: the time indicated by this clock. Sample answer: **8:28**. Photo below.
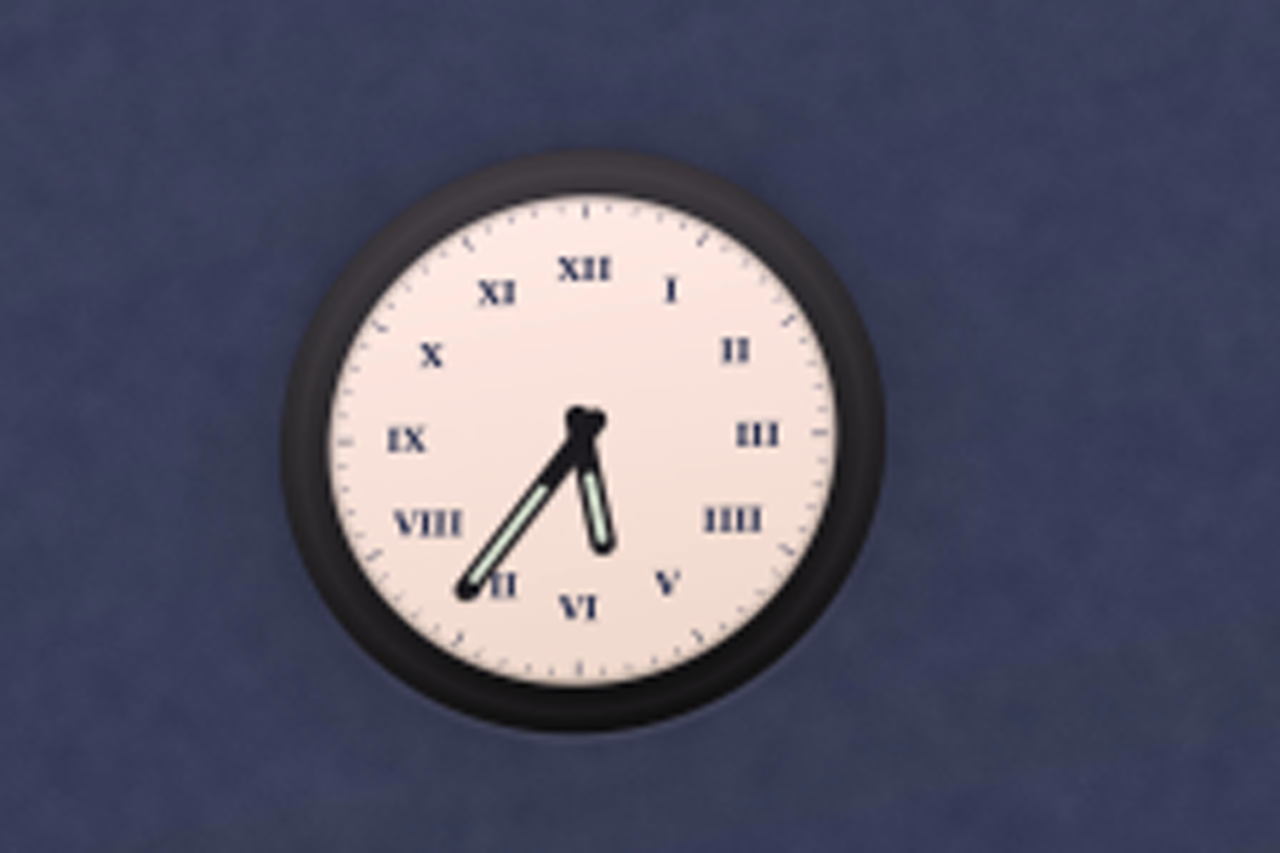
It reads **5:36**
